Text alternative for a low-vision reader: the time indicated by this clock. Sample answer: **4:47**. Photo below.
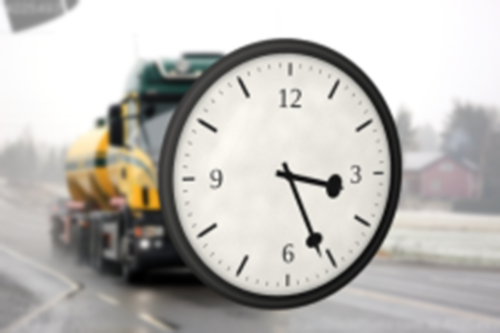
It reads **3:26**
